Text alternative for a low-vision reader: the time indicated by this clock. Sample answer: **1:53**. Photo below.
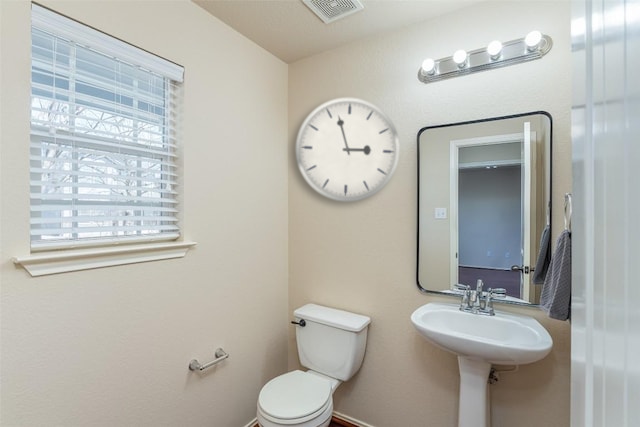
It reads **2:57**
